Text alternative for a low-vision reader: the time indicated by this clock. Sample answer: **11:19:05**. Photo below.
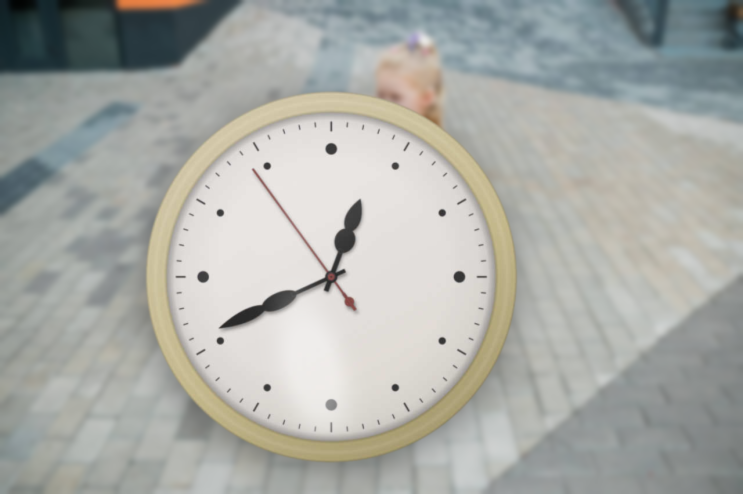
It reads **12:40:54**
